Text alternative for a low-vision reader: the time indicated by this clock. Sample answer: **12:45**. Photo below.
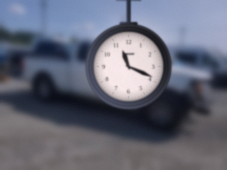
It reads **11:19**
